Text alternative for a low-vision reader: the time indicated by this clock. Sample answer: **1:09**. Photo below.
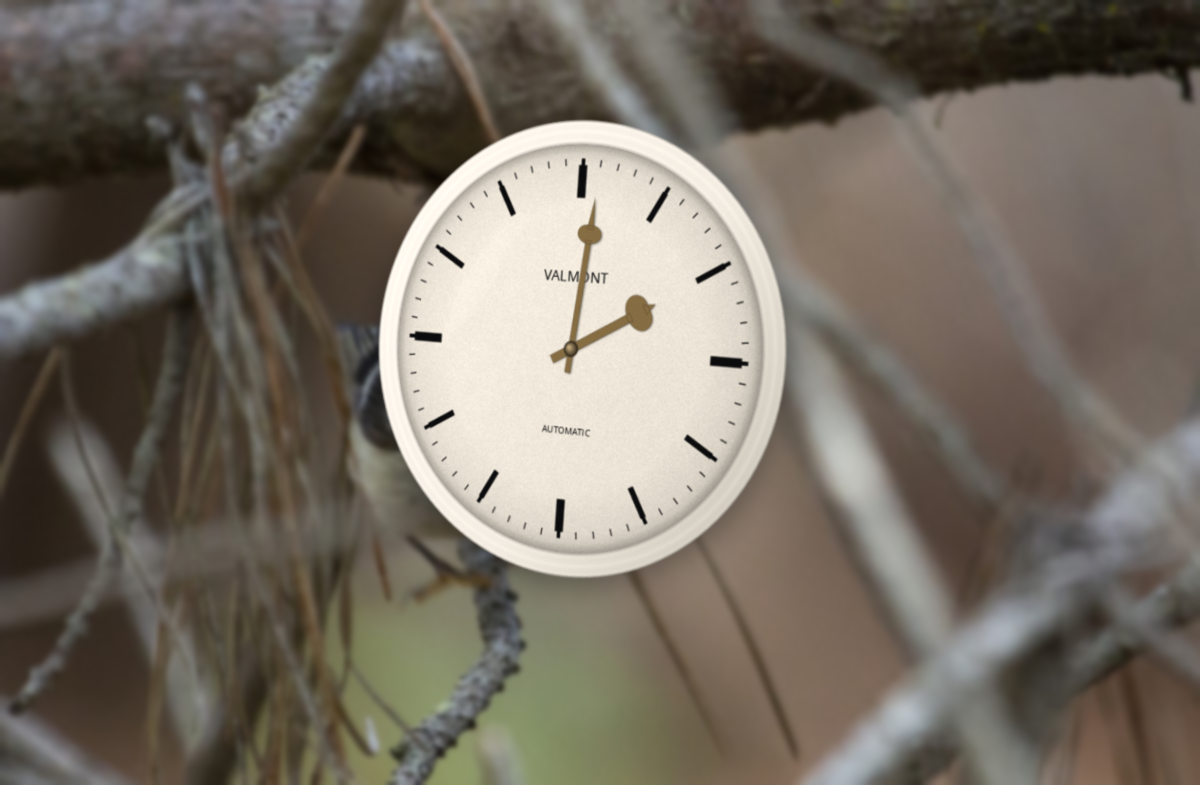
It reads **2:01**
